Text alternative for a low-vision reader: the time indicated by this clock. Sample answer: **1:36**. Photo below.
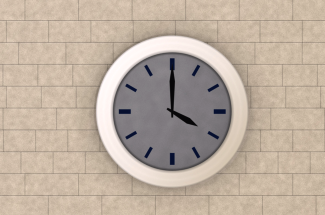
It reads **4:00**
